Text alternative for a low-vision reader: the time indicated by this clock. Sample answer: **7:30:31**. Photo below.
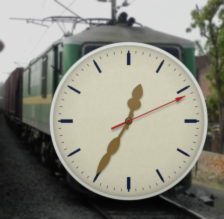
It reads **12:35:11**
